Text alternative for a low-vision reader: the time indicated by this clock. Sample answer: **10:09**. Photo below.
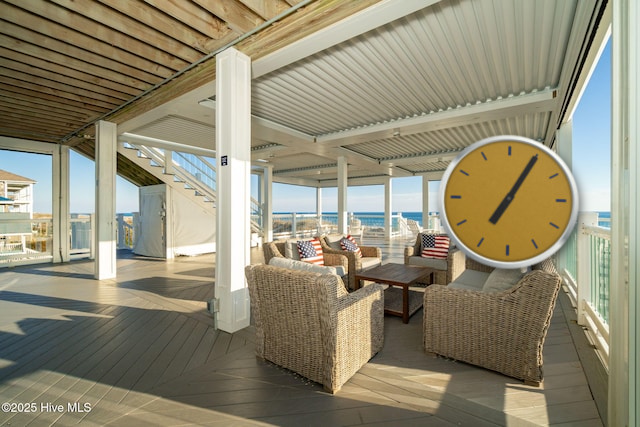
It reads **7:05**
